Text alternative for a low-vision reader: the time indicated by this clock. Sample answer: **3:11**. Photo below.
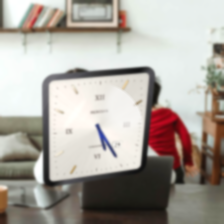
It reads **5:25**
